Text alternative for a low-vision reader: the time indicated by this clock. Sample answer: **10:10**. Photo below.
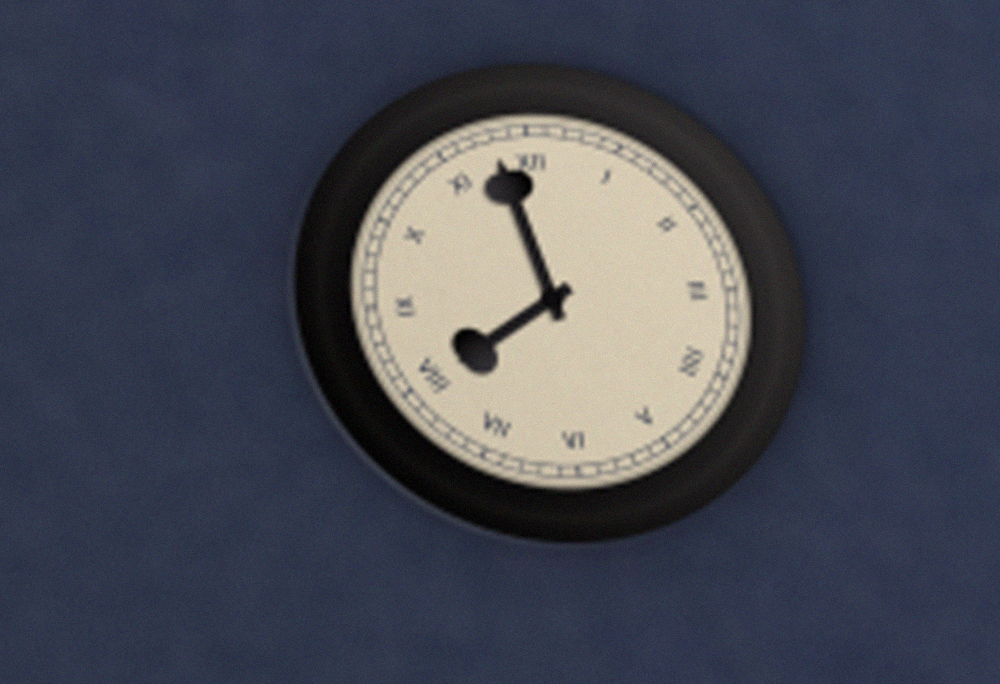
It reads **7:58**
